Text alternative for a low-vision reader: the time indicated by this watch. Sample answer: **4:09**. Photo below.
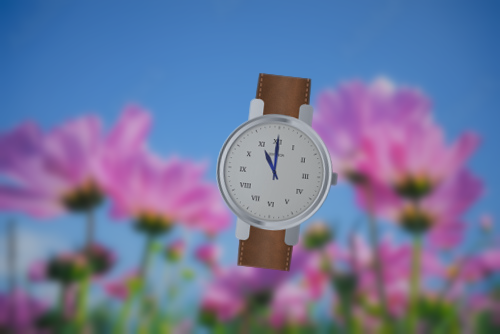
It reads **11:00**
